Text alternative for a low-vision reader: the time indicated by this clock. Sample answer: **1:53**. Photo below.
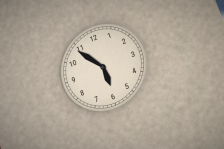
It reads **5:54**
